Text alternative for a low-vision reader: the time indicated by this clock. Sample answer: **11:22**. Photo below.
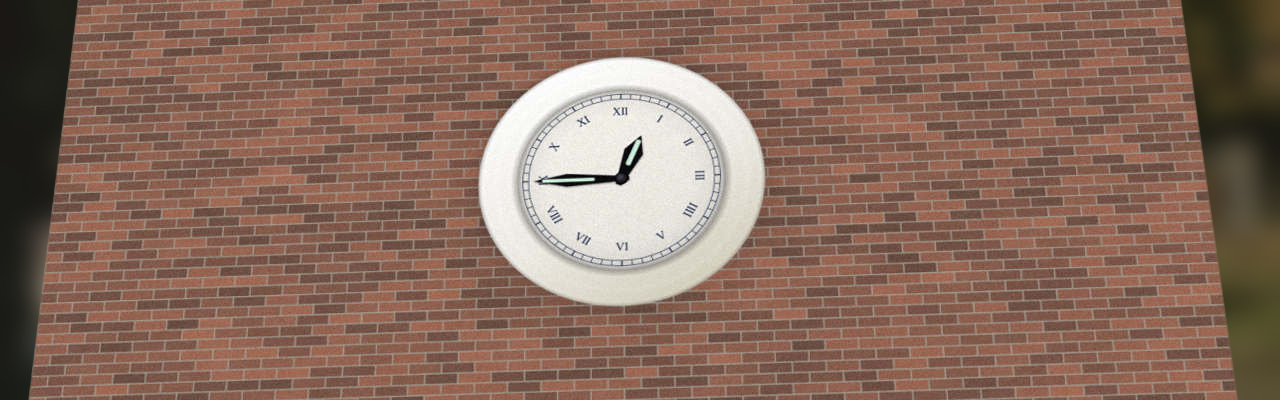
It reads **12:45**
